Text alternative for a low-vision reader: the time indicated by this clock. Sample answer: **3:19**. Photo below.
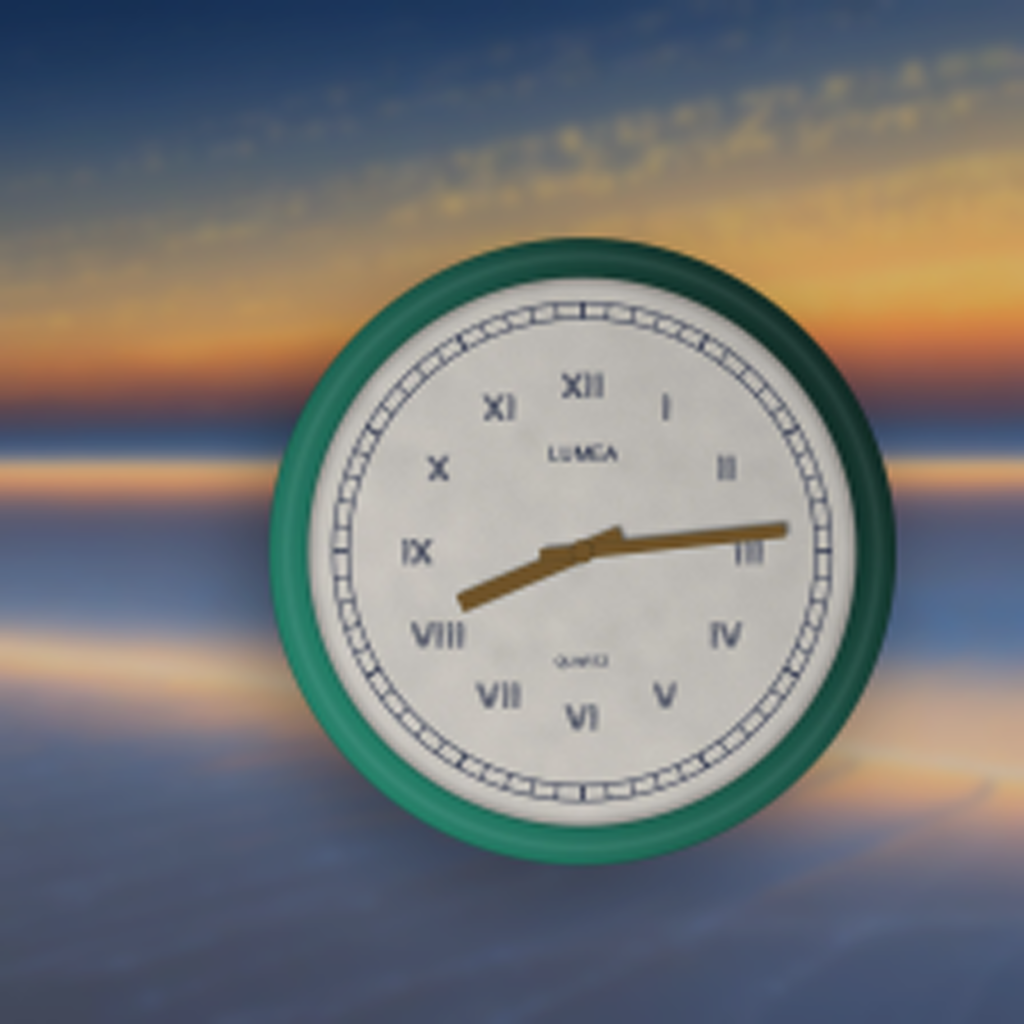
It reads **8:14**
